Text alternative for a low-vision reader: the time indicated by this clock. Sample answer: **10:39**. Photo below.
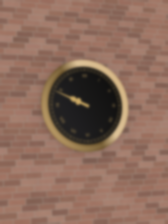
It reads **9:49**
